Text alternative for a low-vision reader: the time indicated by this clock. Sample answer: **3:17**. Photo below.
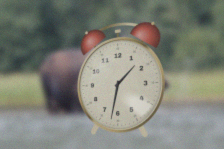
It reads **1:32**
